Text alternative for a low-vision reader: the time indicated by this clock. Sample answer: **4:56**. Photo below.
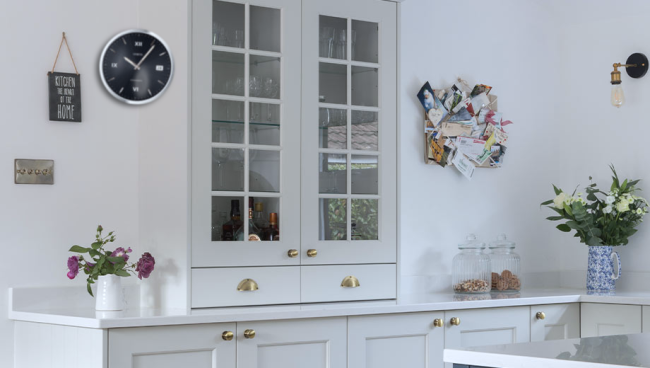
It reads **10:06**
